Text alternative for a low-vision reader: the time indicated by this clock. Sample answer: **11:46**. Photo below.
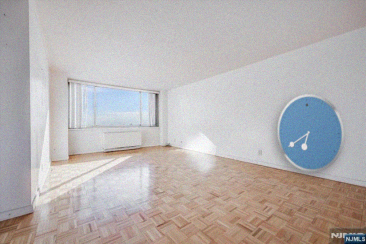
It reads **6:40**
